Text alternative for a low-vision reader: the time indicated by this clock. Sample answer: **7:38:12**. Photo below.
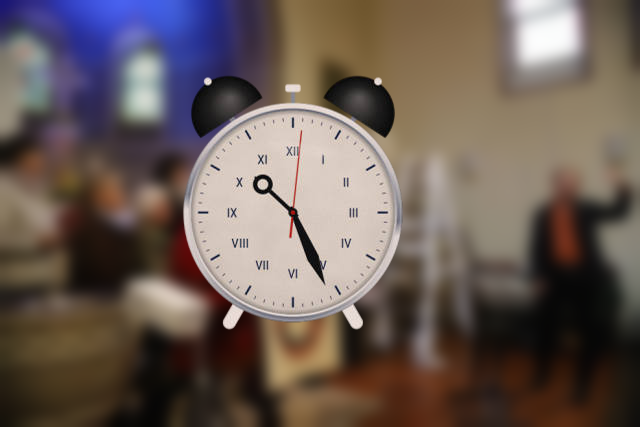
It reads **10:26:01**
